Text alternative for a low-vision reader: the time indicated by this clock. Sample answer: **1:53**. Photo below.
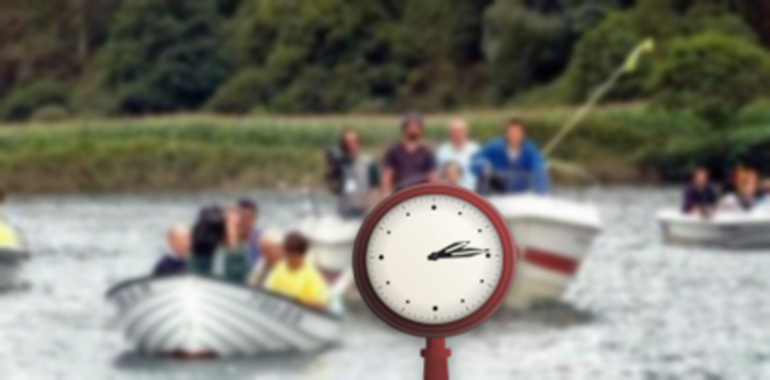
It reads **2:14**
